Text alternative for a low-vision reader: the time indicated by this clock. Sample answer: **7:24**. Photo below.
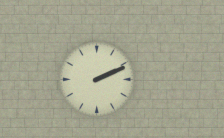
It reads **2:11**
